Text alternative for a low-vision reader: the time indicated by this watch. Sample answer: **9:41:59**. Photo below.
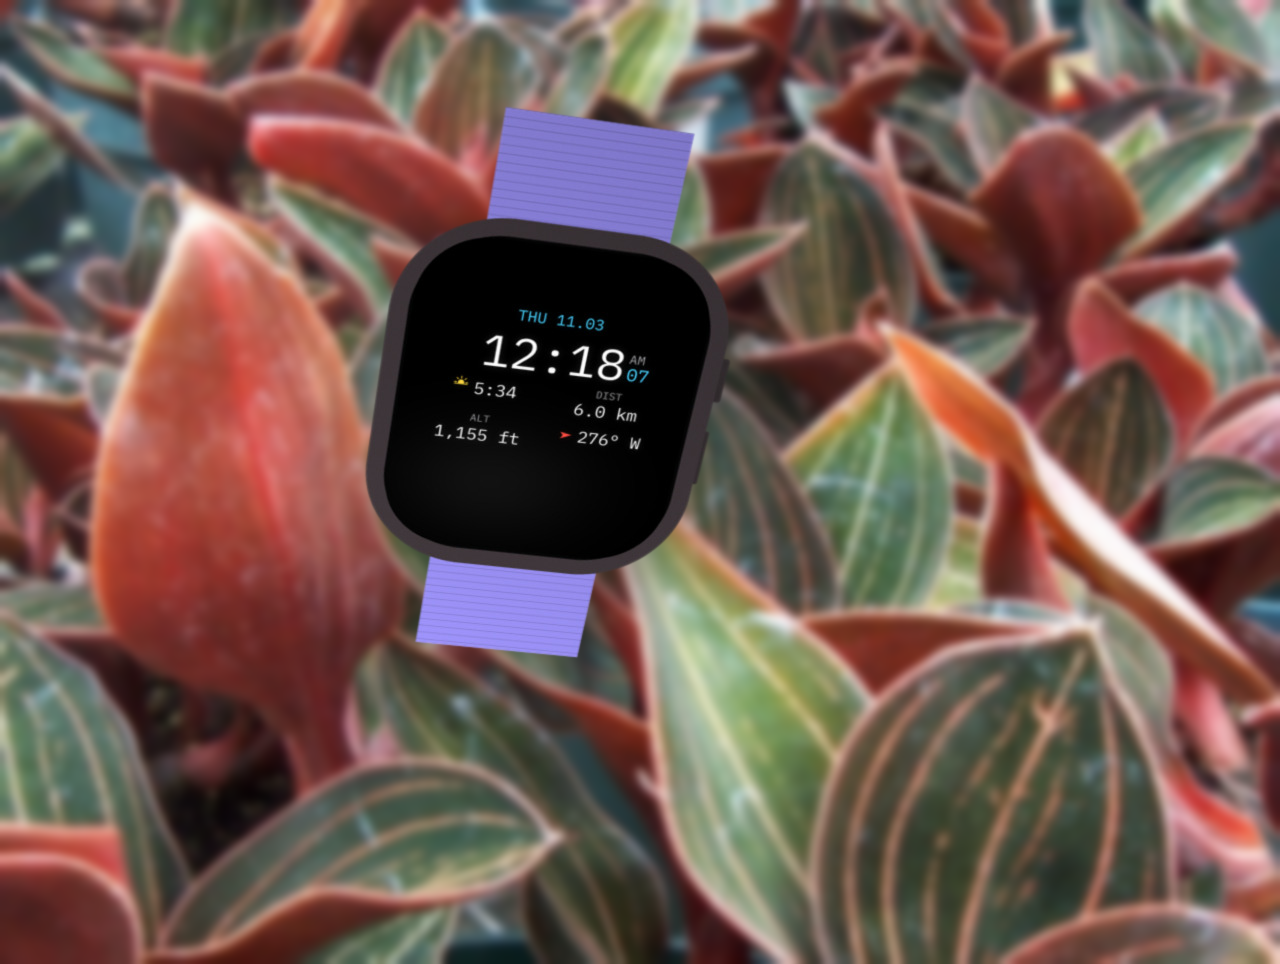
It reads **12:18:07**
